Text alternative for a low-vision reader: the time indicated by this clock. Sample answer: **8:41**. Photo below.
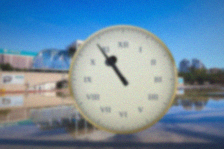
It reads **10:54**
